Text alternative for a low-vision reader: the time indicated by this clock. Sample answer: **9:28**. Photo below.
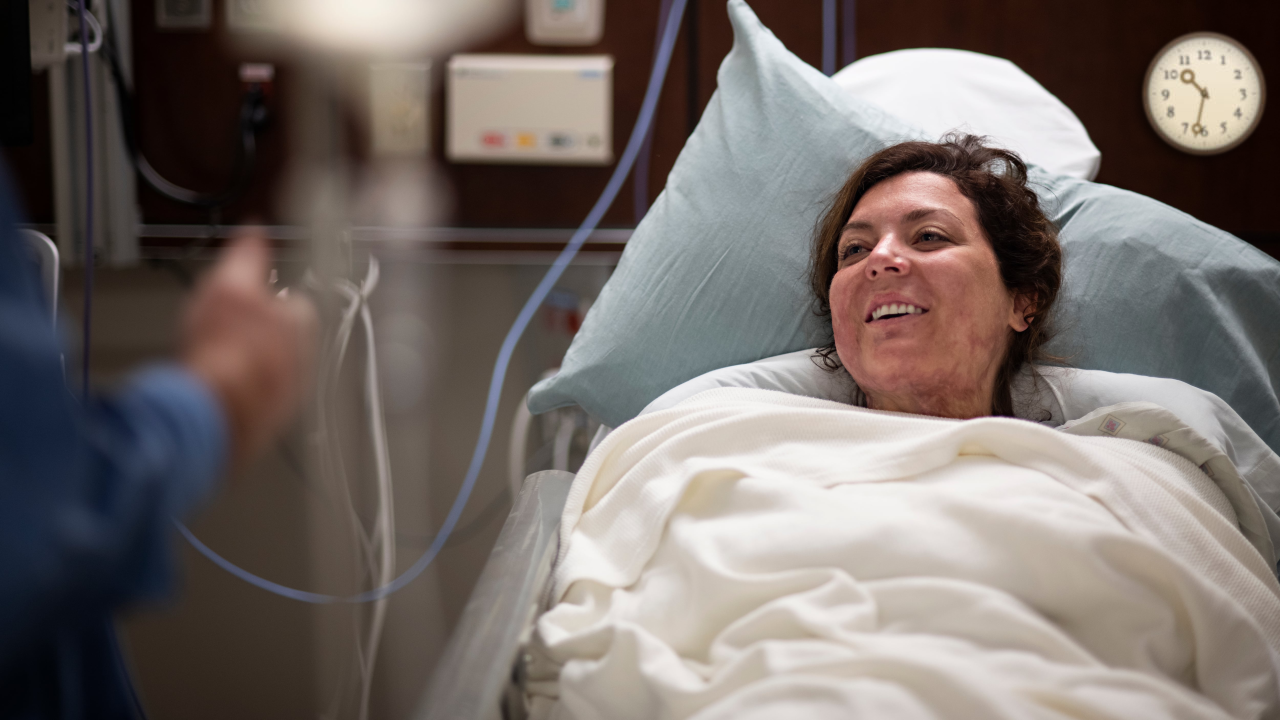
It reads **10:32**
